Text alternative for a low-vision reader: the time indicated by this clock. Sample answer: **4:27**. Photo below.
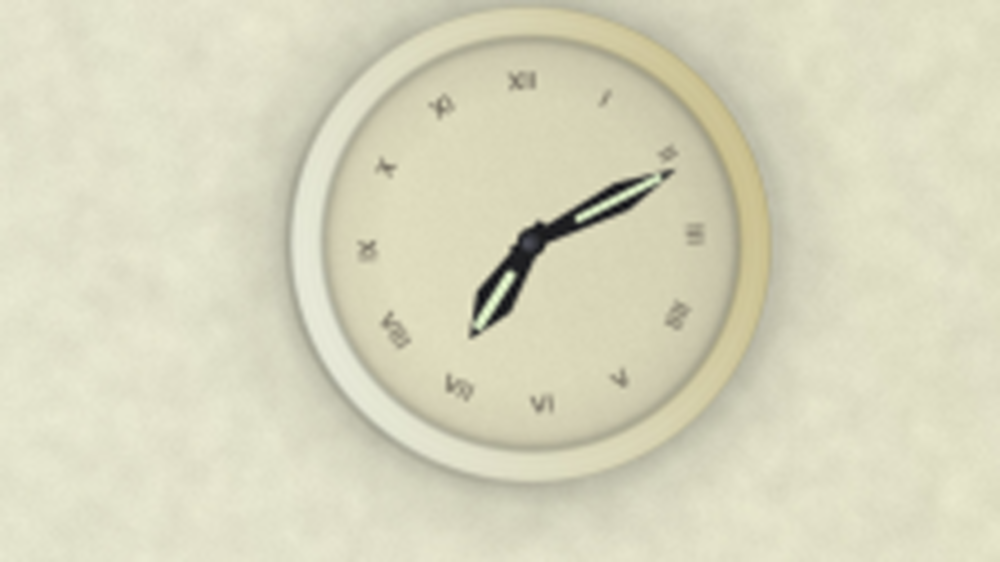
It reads **7:11**
